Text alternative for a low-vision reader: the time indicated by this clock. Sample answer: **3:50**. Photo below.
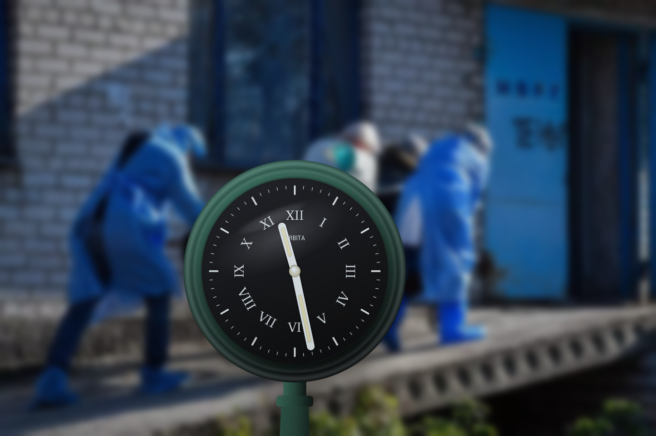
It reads **11:28**
